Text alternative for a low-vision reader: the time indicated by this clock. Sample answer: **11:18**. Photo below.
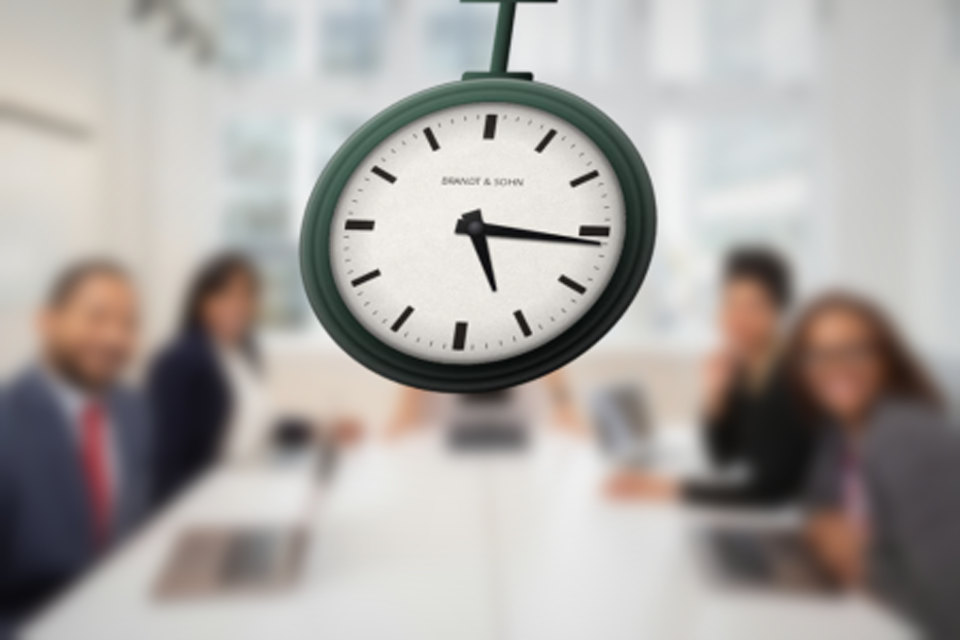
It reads **5:16**
